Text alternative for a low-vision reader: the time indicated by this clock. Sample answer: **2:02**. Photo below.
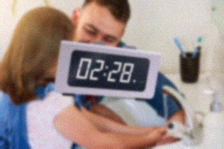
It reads **2:28**
